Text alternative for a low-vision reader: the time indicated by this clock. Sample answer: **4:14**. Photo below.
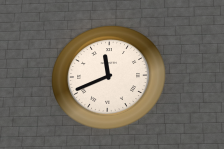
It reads **11:41**
